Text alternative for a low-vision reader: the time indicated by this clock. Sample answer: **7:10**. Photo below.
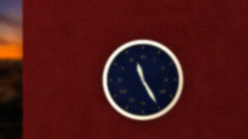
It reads **11:25**
